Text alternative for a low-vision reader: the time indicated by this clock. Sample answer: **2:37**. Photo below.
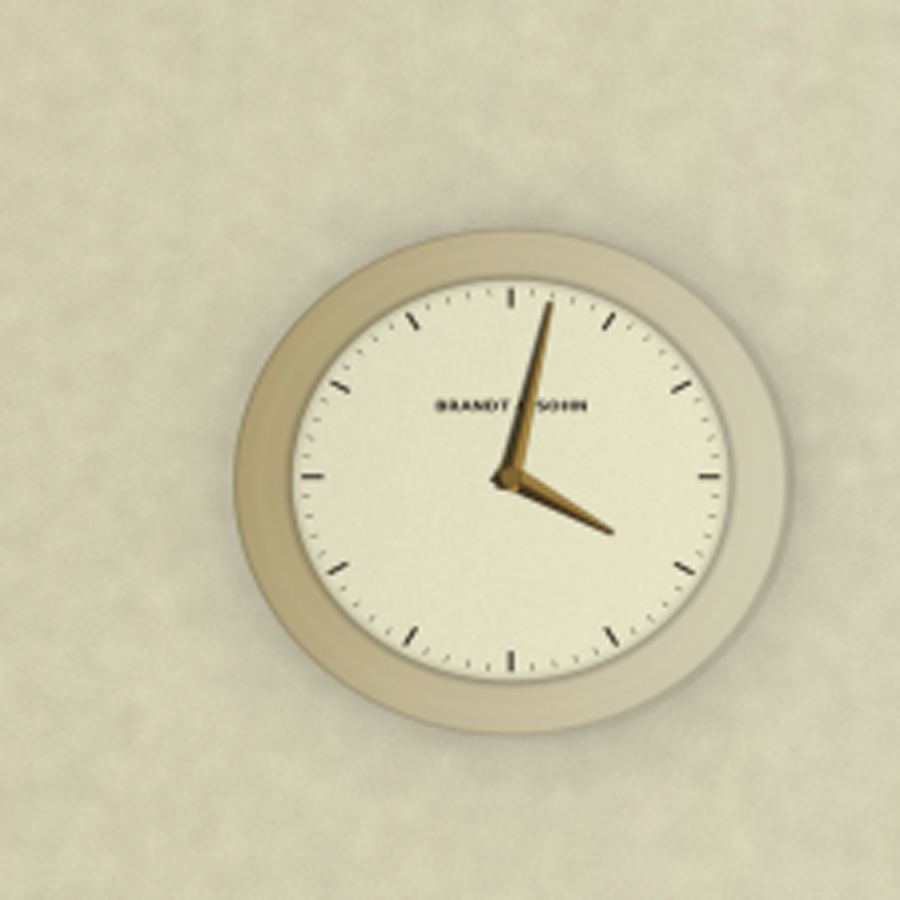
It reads **4:02**
